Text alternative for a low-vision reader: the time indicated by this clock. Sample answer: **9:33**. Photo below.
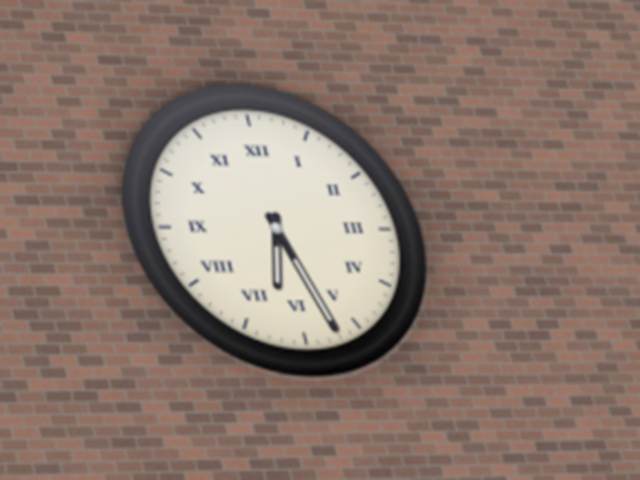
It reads **6:27**
